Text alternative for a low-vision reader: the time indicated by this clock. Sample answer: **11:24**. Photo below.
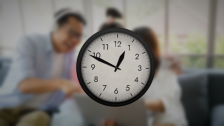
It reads **12:49**
